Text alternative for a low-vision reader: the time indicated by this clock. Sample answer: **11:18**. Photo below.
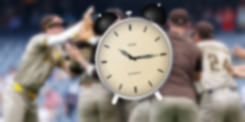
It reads **10:15**
